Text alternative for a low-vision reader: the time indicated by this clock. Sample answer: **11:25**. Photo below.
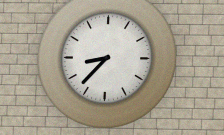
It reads **8:37**
